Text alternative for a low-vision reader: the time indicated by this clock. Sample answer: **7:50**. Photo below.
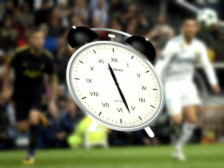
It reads **11:27**
